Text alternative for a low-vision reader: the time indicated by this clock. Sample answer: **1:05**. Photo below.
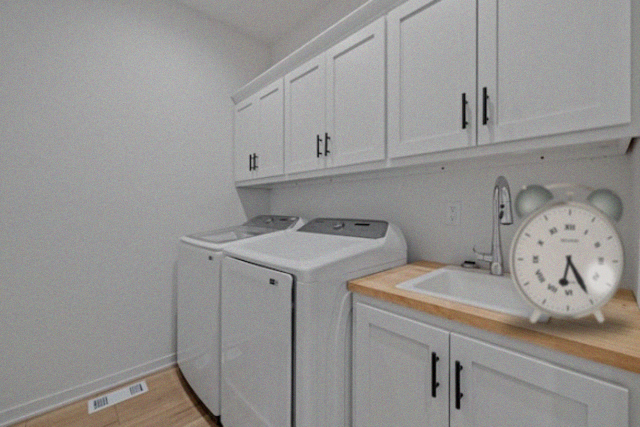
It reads **6:25**
